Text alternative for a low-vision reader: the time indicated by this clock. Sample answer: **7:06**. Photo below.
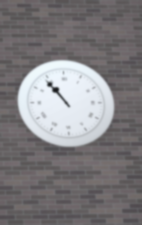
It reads **10:54**
